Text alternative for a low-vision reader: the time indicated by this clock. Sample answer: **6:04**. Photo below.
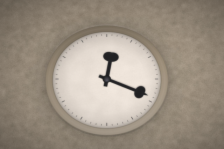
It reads **12:19**
